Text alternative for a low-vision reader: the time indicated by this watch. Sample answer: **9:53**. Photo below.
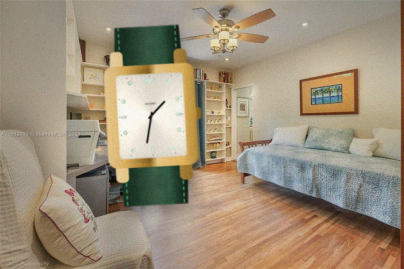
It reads **1:32**
